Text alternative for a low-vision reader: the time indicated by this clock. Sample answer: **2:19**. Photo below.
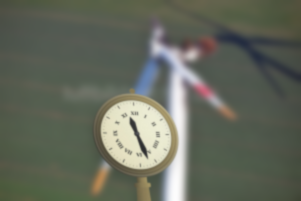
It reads **11:27**
